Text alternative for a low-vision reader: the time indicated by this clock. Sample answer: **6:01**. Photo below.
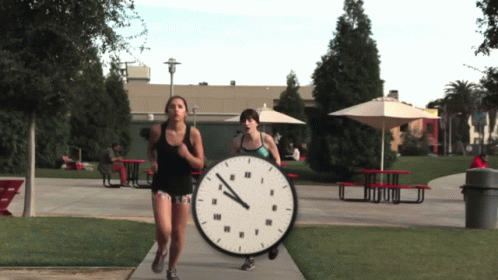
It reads **9:52**
